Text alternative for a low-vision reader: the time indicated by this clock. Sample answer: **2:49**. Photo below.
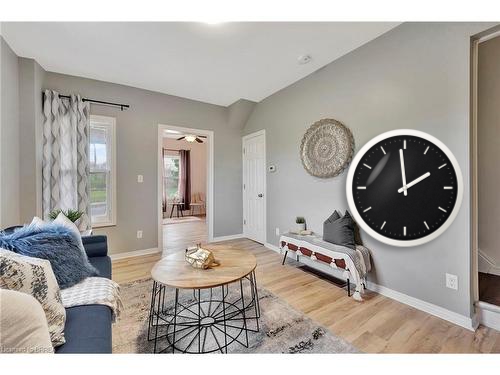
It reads **1:59**
